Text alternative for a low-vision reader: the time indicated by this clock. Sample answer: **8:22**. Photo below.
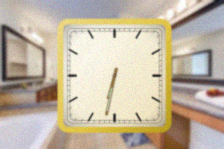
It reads **6:32**
